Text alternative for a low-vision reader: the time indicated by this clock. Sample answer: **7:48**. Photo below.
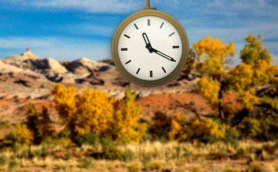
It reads **11:20**
